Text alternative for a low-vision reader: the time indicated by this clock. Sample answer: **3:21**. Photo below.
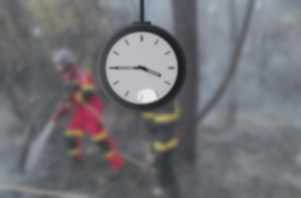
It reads **3:45**
